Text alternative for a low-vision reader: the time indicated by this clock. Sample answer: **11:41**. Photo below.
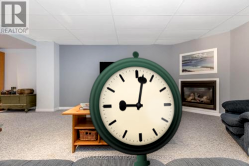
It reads **9:02**
